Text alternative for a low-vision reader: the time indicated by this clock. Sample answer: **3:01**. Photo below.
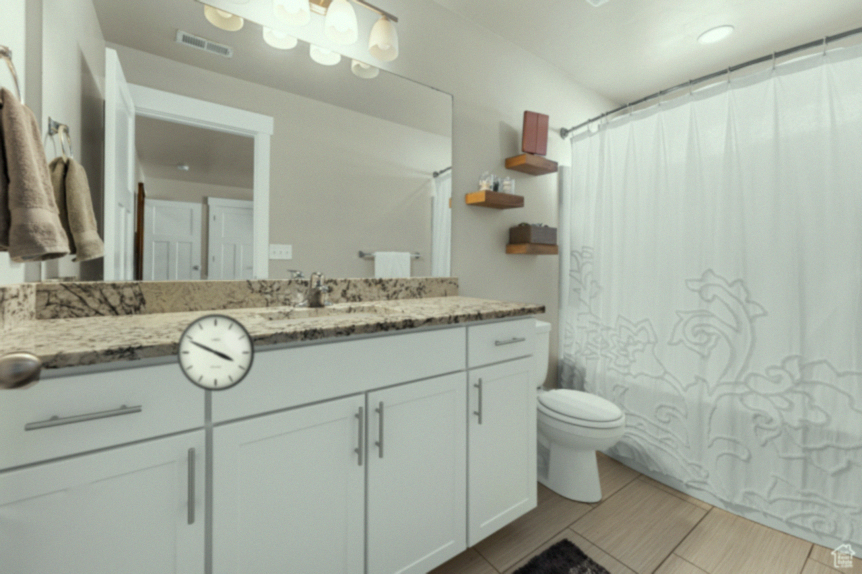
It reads **3:49**
